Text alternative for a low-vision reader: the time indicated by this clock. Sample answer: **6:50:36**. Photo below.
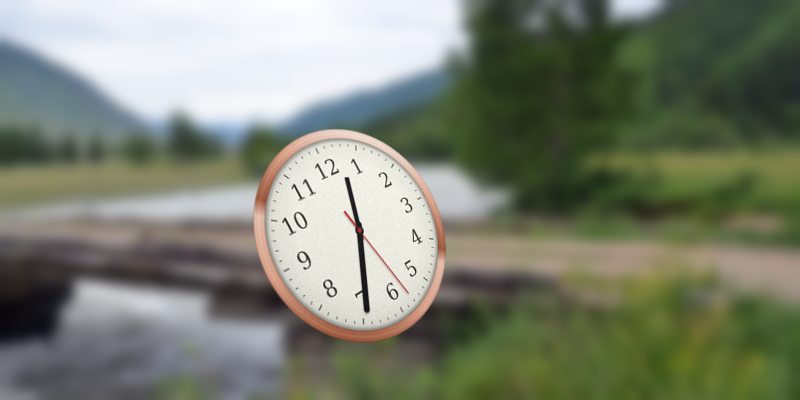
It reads **12:34:28**
